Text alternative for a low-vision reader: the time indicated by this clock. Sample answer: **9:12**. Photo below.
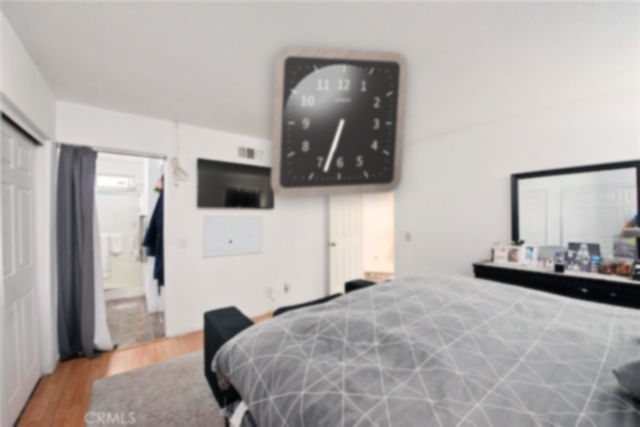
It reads **6:33**
